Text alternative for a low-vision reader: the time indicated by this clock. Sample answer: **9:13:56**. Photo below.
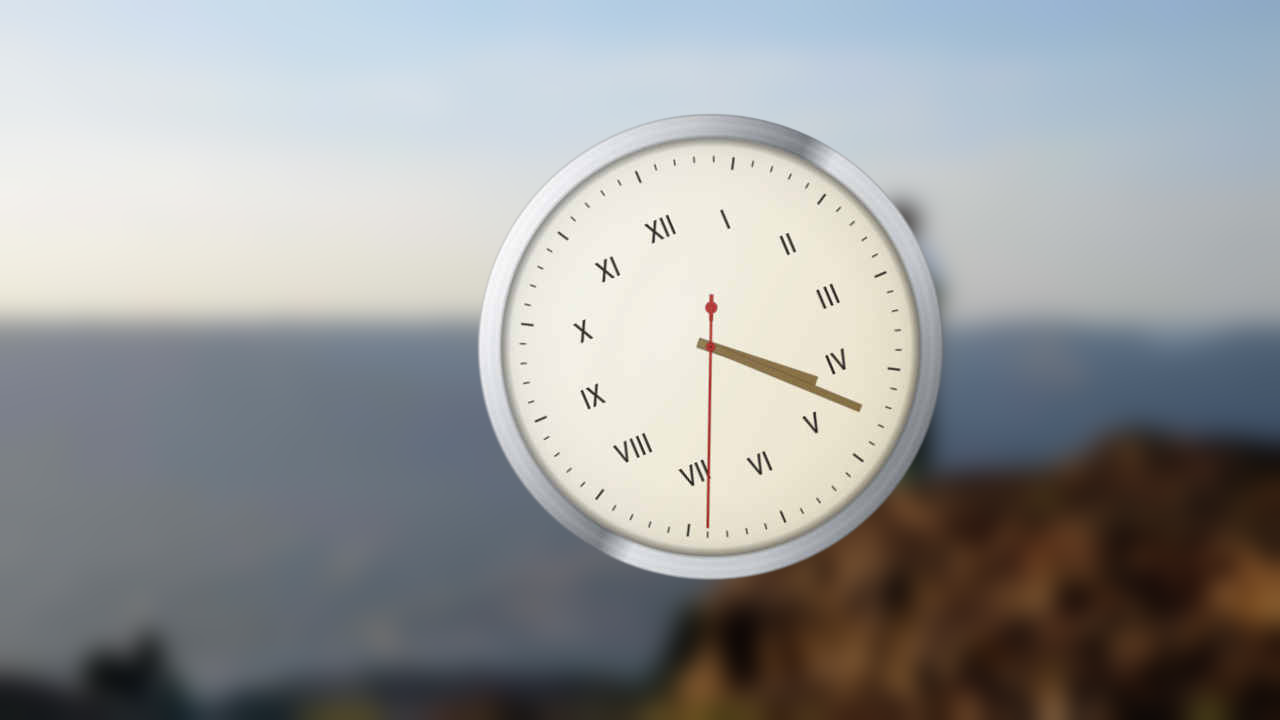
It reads **4:22:34**
